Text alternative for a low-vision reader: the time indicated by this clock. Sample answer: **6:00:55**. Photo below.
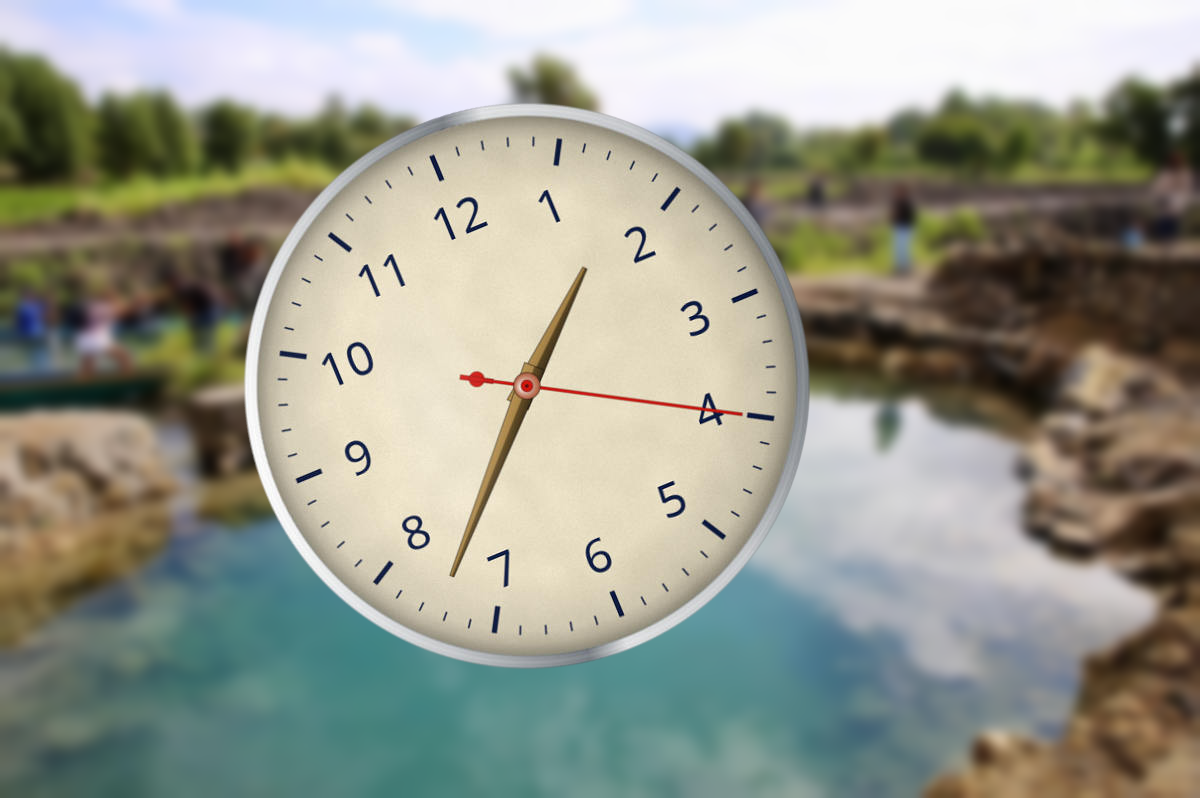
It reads **1:37:20**
